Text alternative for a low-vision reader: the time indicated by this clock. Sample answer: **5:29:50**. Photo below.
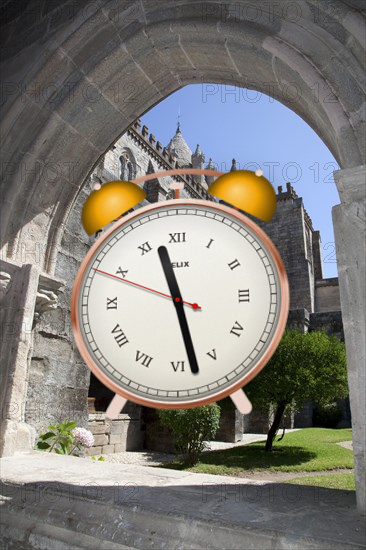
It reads **11:27:49**
